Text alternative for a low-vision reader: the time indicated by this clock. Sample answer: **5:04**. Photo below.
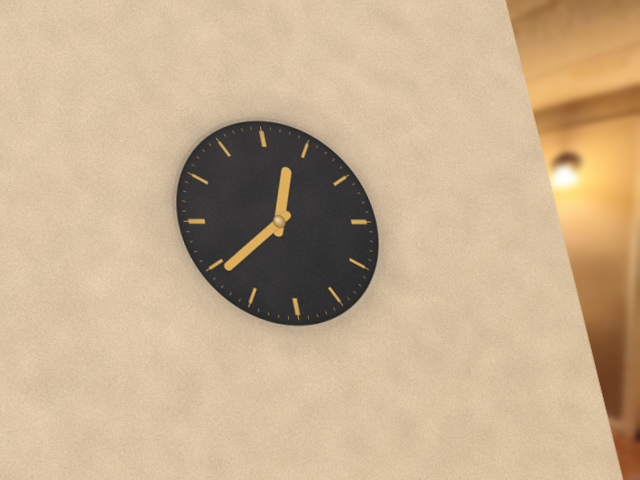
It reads **12:39**
